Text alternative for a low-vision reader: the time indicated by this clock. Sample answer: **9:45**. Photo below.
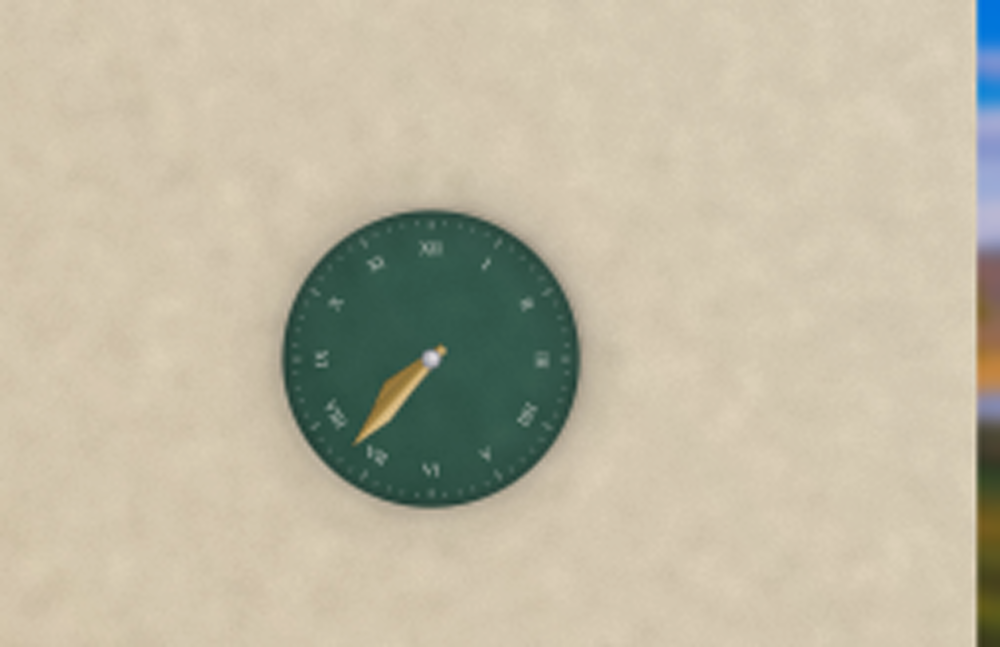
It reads **7:37**
